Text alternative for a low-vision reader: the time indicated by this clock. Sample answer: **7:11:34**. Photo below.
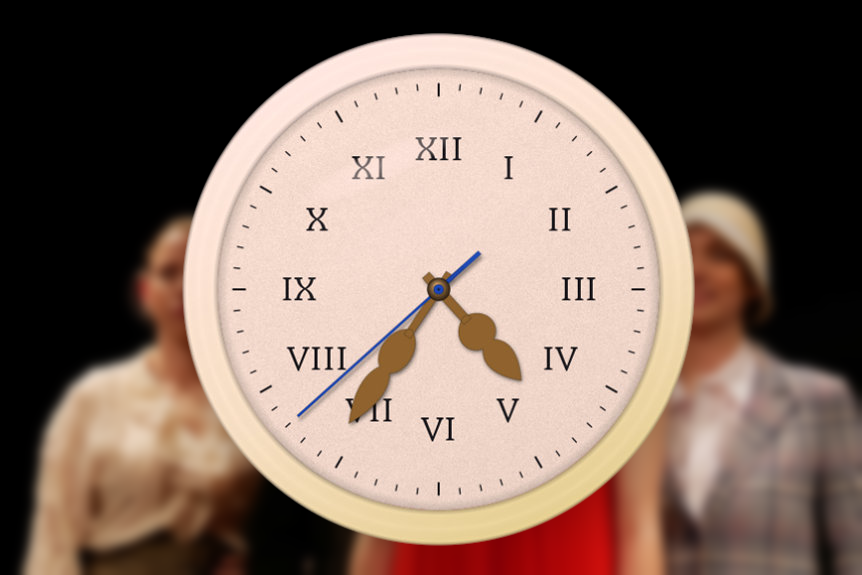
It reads **4:35:38**
